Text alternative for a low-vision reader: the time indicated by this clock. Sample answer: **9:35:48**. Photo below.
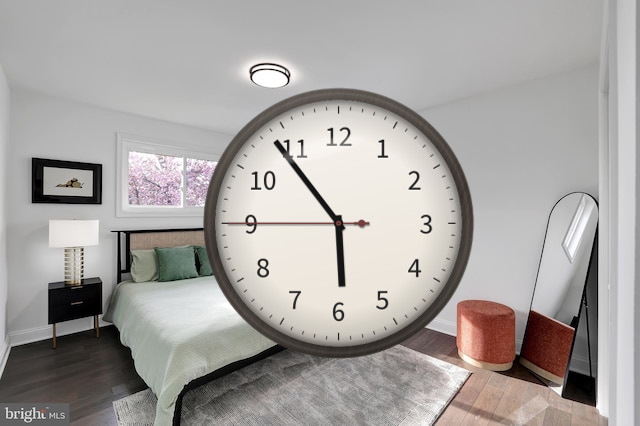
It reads **5:53:45**
